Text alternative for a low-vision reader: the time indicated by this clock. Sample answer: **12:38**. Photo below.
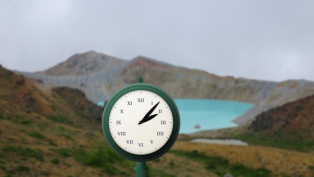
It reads **2:07**
